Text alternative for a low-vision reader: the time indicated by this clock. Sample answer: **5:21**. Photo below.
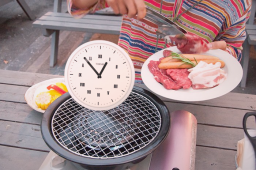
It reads **12:53**
